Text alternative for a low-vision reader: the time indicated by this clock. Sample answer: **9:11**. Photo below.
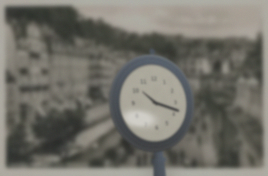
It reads **10:18**
